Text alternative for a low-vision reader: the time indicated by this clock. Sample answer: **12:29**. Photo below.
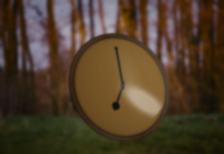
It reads **7:00**
